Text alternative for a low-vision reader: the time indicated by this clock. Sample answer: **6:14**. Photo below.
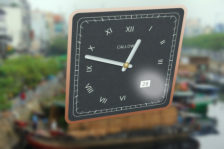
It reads **12:48**
